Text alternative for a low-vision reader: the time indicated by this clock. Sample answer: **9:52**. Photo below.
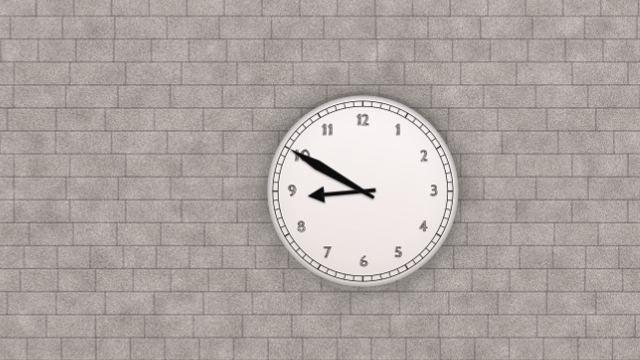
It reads **8:50**
